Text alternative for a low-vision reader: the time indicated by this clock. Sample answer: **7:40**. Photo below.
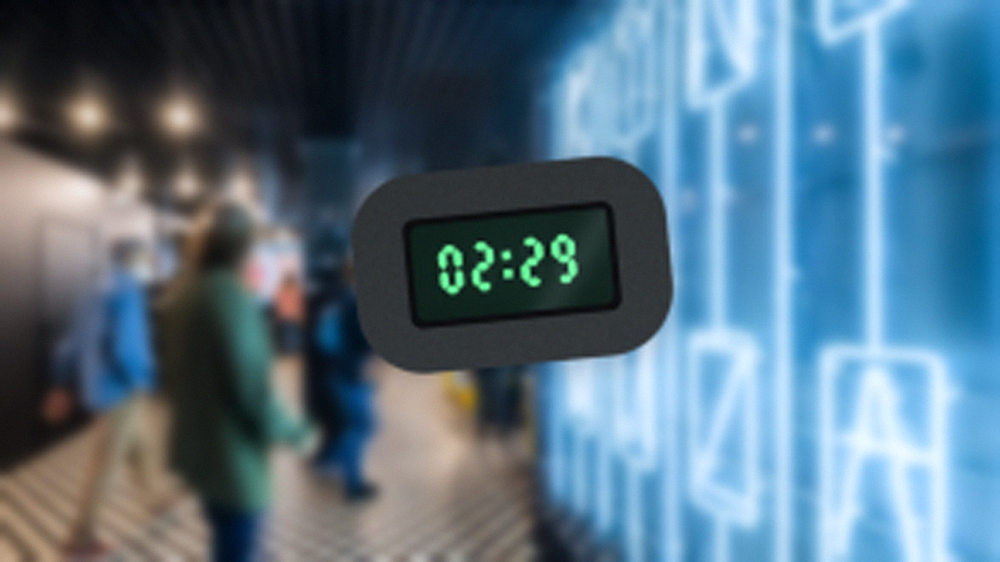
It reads **2:29**
